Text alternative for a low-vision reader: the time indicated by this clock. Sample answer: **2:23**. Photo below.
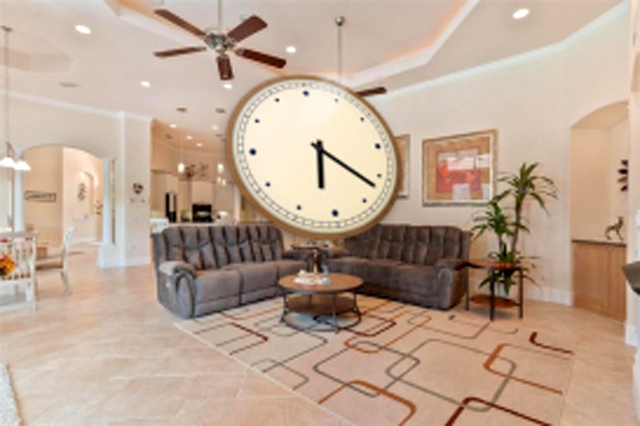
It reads **6:22**
